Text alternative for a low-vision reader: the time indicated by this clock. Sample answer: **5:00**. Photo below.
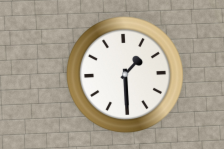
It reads **1:30**
